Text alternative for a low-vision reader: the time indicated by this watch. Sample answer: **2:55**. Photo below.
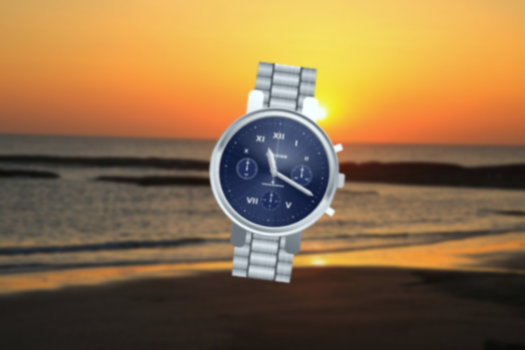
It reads **11:19**
